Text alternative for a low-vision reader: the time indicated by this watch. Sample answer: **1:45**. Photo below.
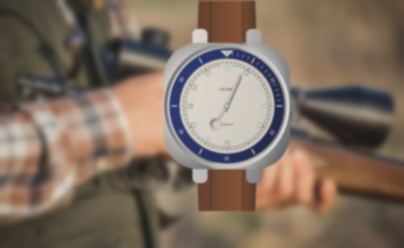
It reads **7:04**
